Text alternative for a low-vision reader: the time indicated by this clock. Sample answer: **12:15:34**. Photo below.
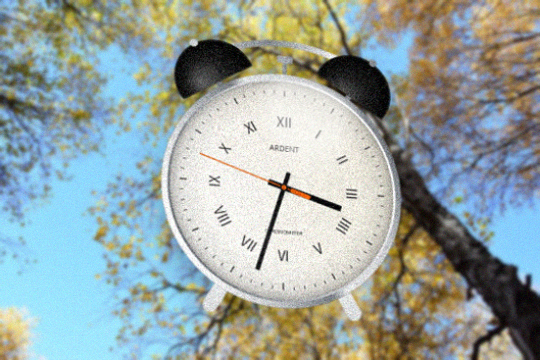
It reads **3:32:48**
